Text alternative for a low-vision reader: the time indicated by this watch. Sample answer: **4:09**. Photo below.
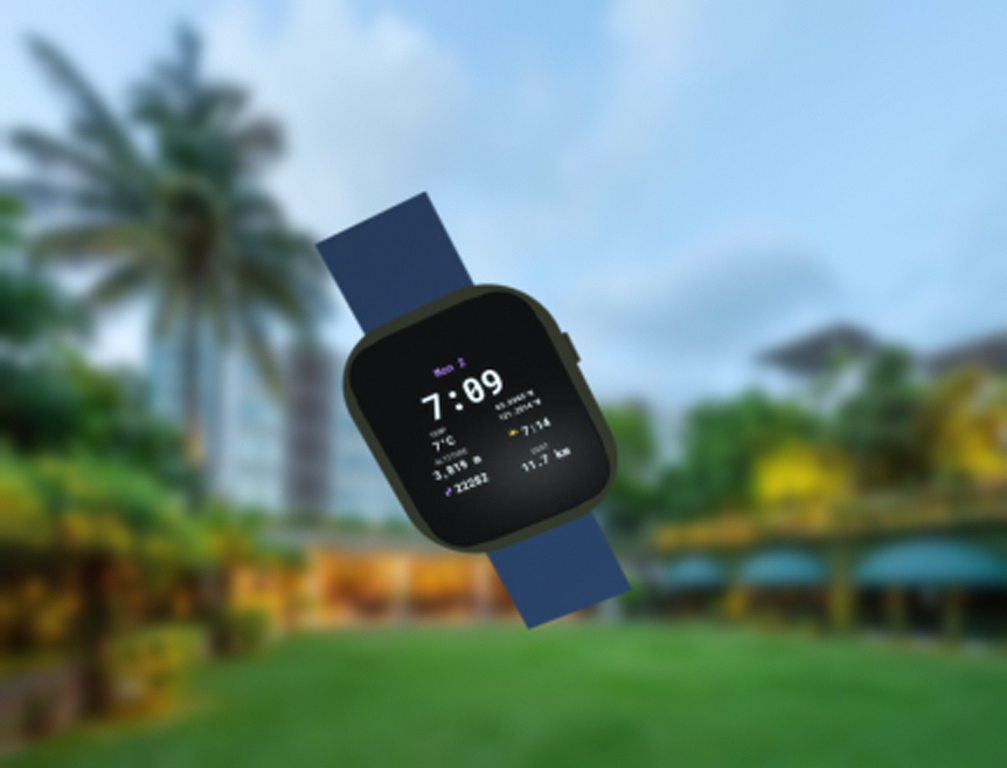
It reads **7:09**
